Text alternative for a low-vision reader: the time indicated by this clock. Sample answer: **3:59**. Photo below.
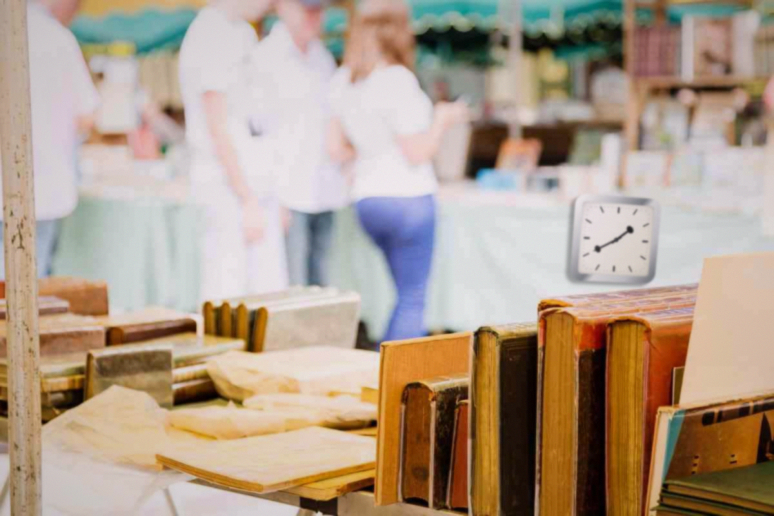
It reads **1:40**
